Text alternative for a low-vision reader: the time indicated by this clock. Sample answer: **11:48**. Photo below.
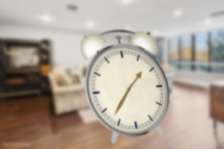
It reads **1:37**
